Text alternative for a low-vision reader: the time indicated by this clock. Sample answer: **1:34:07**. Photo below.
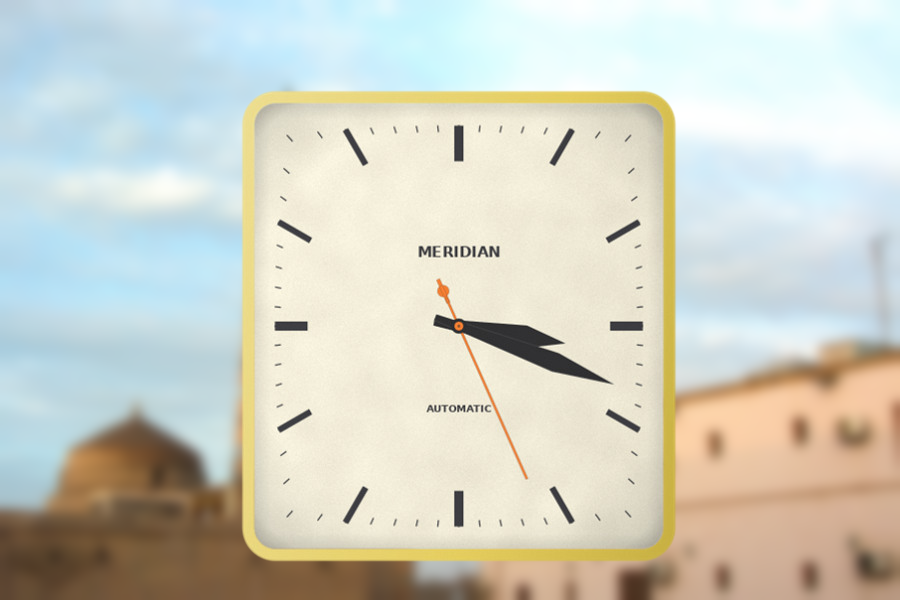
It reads **3:18:26**
